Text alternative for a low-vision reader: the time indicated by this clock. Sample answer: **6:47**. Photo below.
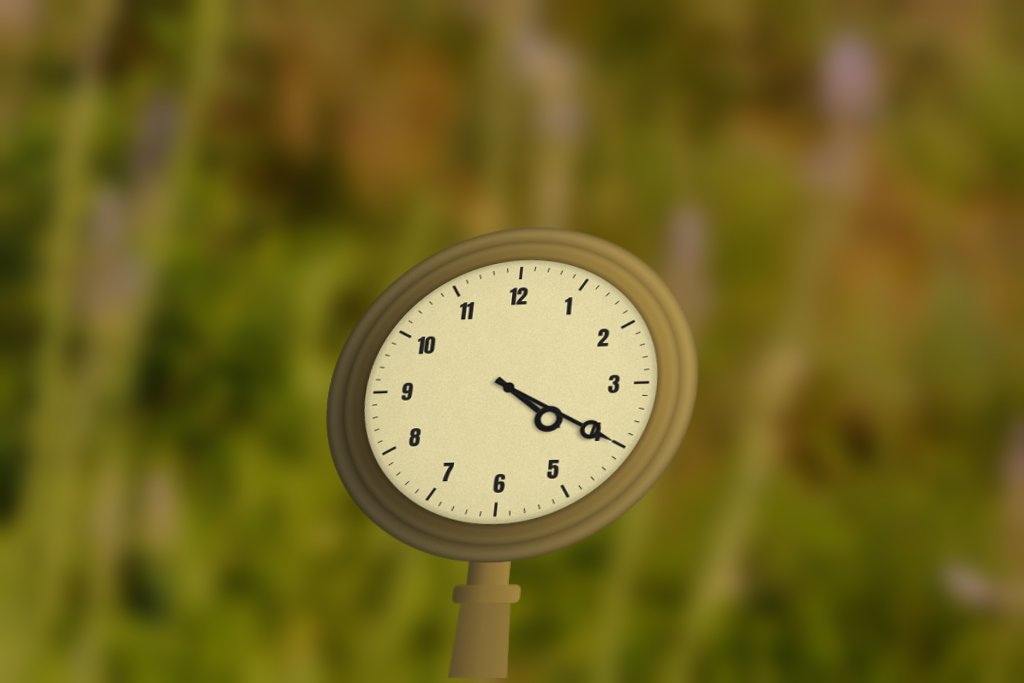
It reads **4:20**
